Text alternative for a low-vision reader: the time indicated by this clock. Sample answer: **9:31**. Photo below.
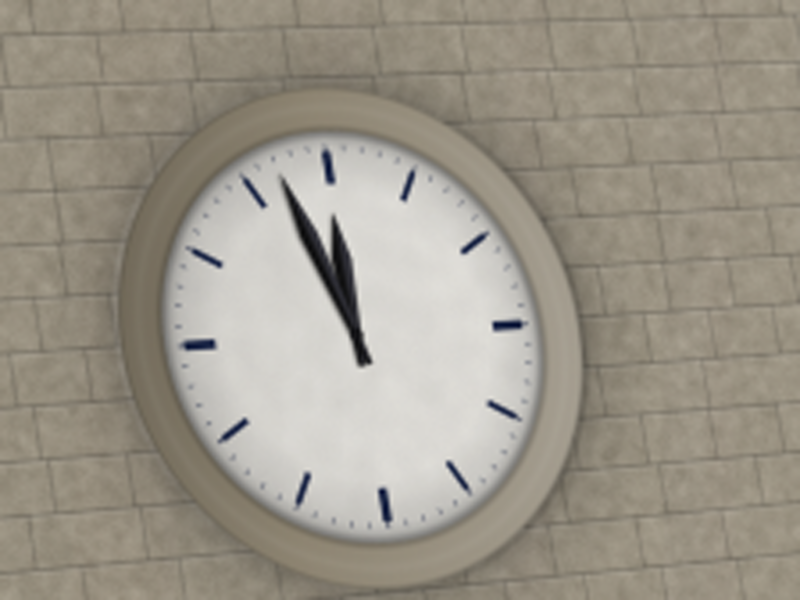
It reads **11:57**
